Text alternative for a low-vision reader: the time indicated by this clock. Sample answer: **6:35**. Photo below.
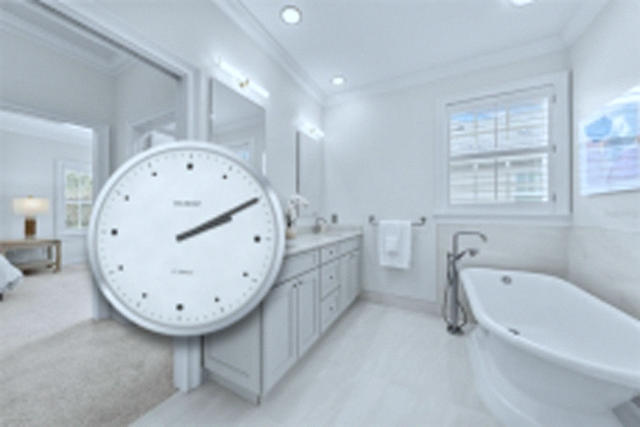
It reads **2:10**
